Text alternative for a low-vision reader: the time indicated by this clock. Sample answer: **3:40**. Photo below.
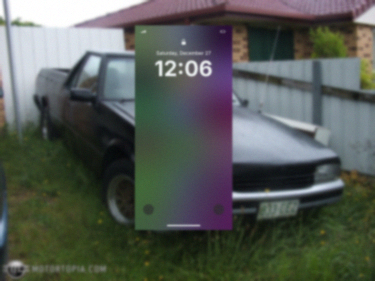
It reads **12:06**
